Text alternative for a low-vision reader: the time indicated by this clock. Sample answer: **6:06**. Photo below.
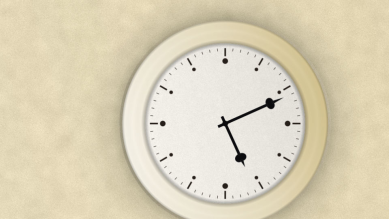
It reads **5:11**
